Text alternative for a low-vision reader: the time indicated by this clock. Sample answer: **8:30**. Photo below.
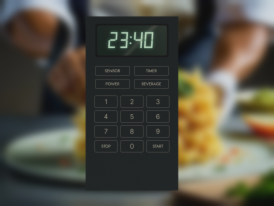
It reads **23:40**
